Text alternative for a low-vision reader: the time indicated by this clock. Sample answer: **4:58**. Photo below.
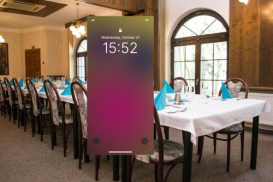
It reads **15:52**
